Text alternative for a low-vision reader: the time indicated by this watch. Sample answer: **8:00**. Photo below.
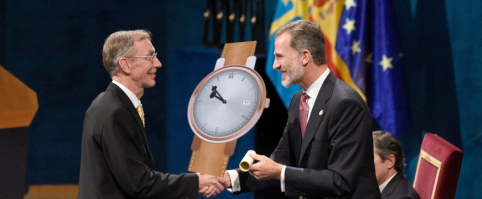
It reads **9:52**
